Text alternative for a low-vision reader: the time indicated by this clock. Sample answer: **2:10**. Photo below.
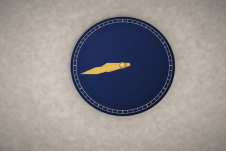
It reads **8:43**
